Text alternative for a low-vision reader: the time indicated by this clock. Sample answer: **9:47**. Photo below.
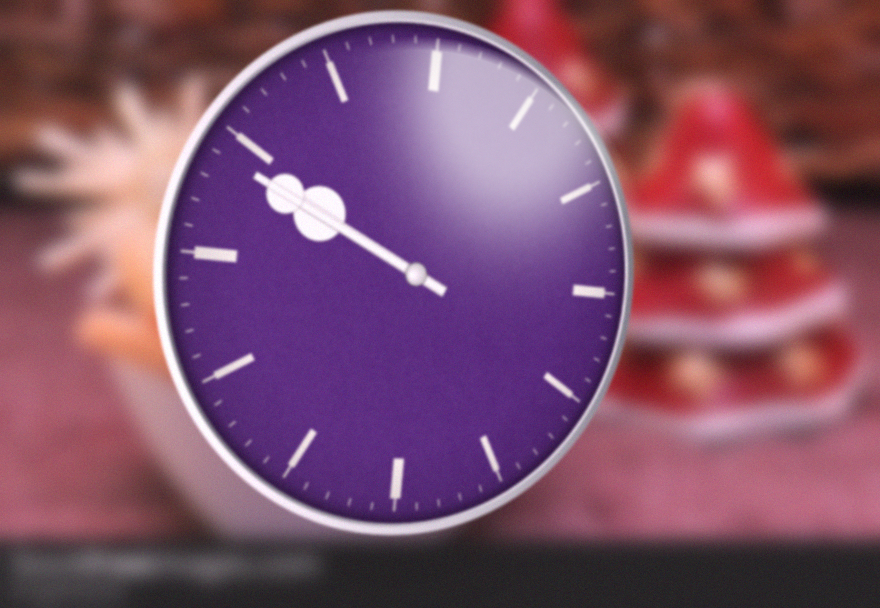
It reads **9:49**
